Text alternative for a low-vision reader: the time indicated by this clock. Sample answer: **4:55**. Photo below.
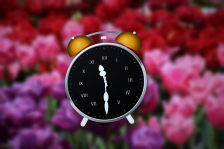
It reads **11:30**
